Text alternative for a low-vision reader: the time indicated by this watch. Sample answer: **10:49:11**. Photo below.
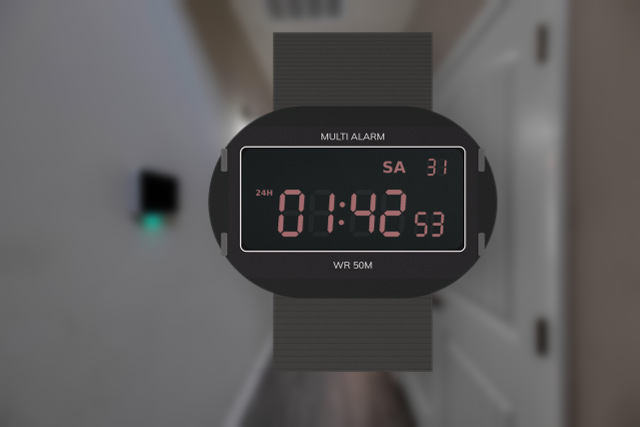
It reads **1:42:53**
